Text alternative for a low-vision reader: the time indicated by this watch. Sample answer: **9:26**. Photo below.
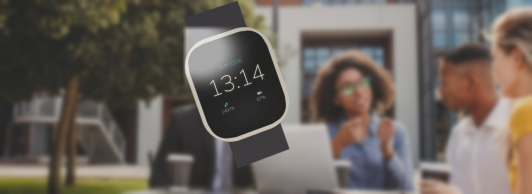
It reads **13:14**
